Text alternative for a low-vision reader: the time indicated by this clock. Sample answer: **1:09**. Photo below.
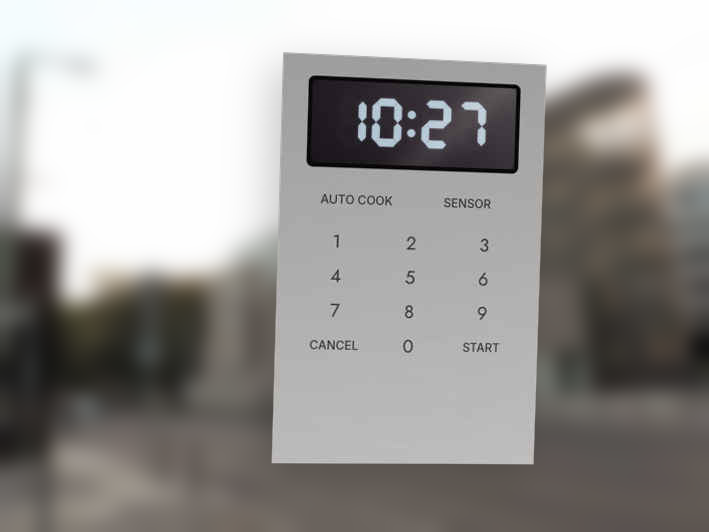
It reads **10:27**
